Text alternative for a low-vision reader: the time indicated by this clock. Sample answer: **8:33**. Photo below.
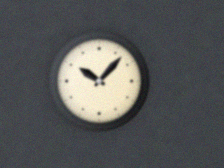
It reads **10:07**
